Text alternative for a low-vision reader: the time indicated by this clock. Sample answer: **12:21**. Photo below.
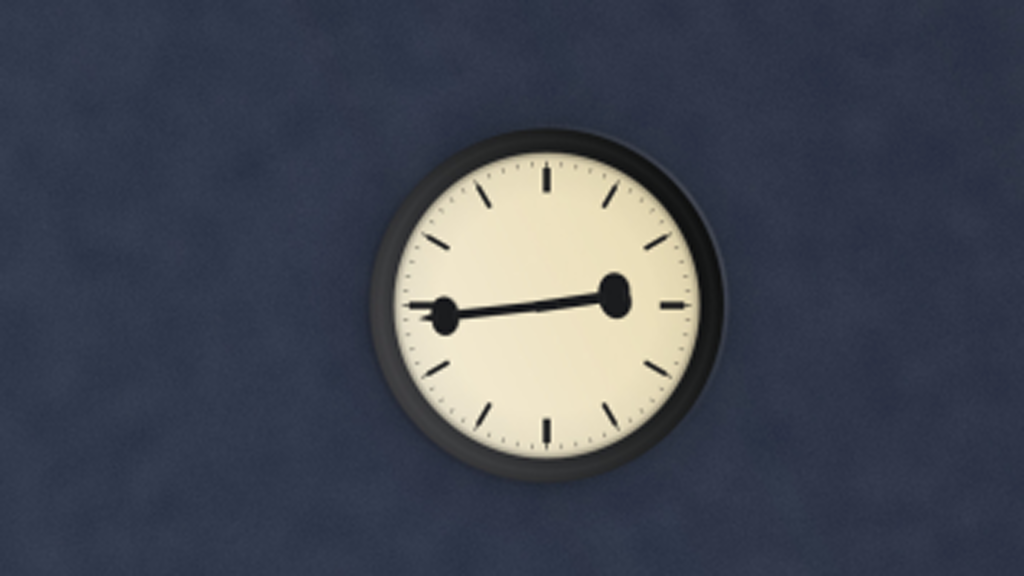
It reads **2:44**
